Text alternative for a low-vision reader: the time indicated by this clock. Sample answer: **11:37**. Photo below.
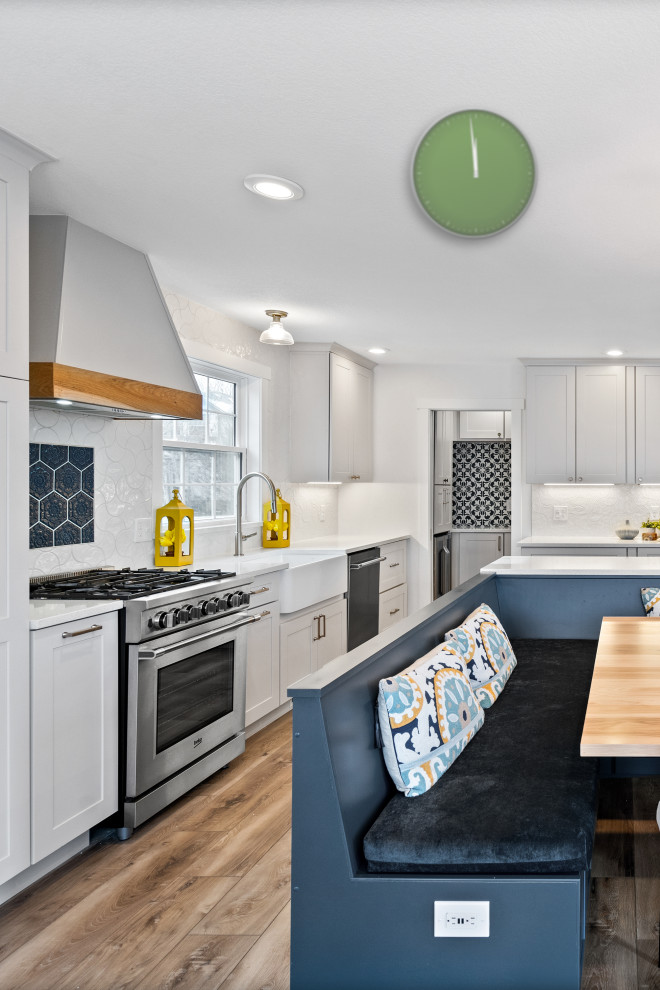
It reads **11:59**
